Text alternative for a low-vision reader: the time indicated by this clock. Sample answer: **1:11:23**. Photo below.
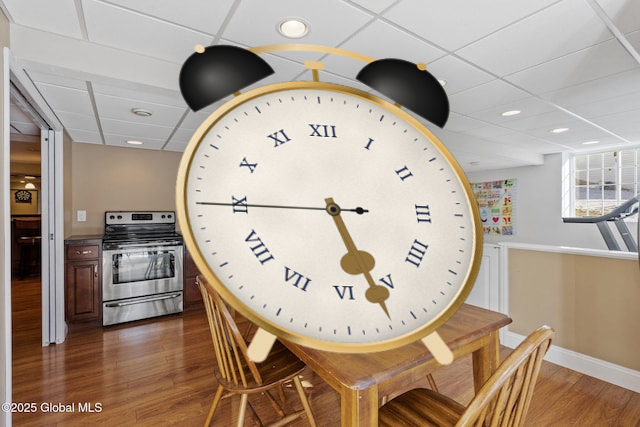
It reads **5:26:45**
